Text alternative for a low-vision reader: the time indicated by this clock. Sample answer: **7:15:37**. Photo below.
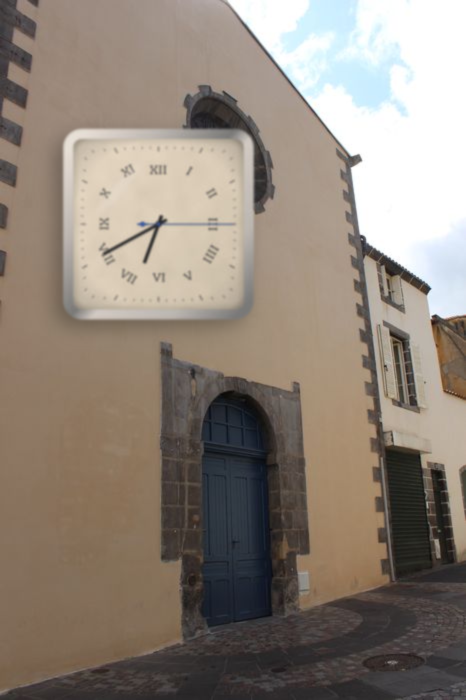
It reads **6:40:15**
